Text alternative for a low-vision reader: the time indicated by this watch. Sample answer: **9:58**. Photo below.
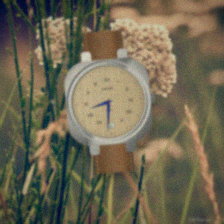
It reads **8:31**
